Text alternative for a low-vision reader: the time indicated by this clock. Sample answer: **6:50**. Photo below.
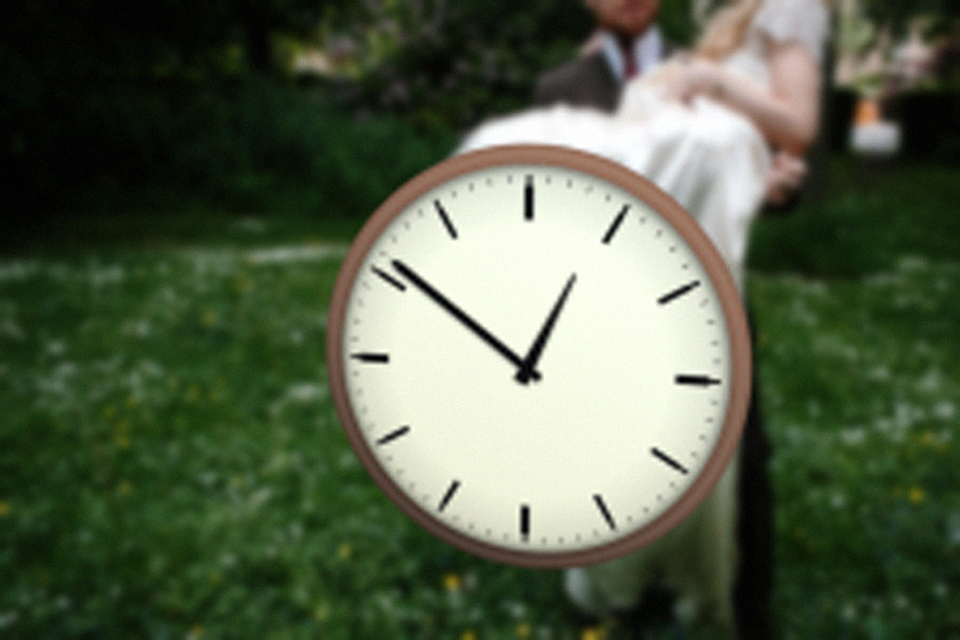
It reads **12:51**
